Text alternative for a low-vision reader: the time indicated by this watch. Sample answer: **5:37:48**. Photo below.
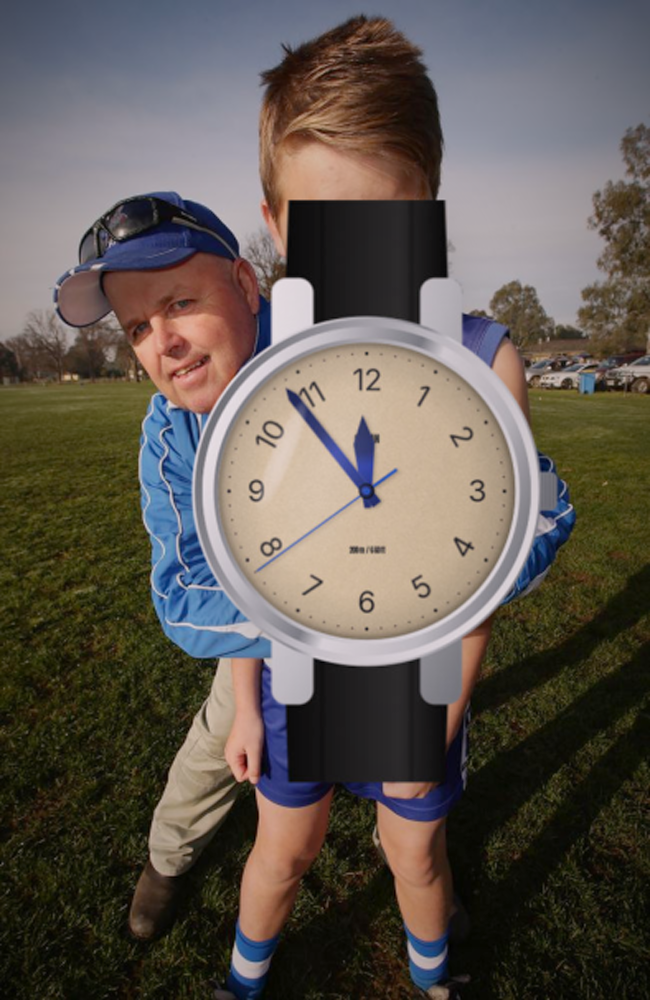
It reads **11:53:39**
